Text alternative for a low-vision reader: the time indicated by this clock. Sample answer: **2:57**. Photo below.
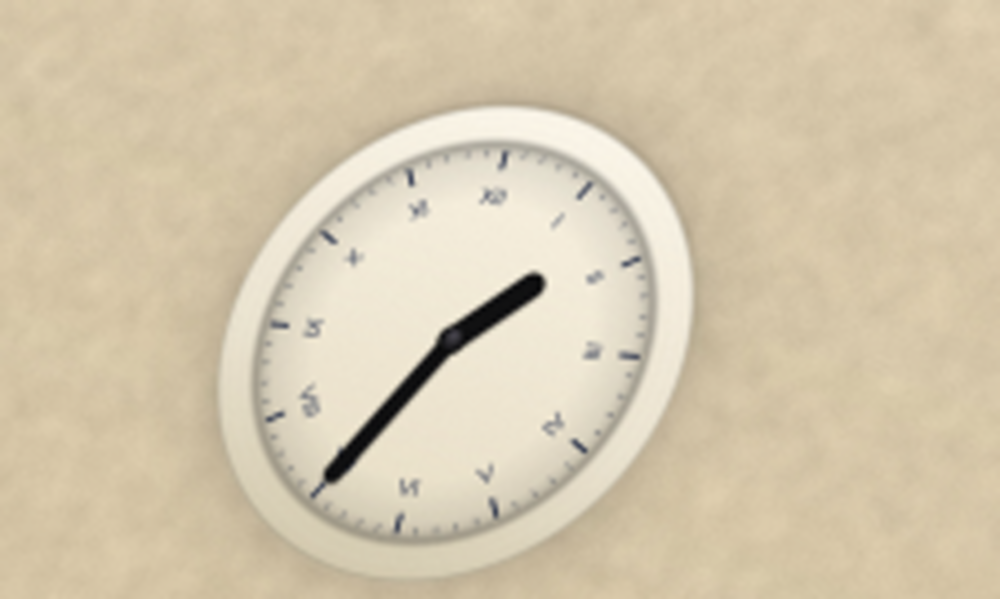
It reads **1:35**
